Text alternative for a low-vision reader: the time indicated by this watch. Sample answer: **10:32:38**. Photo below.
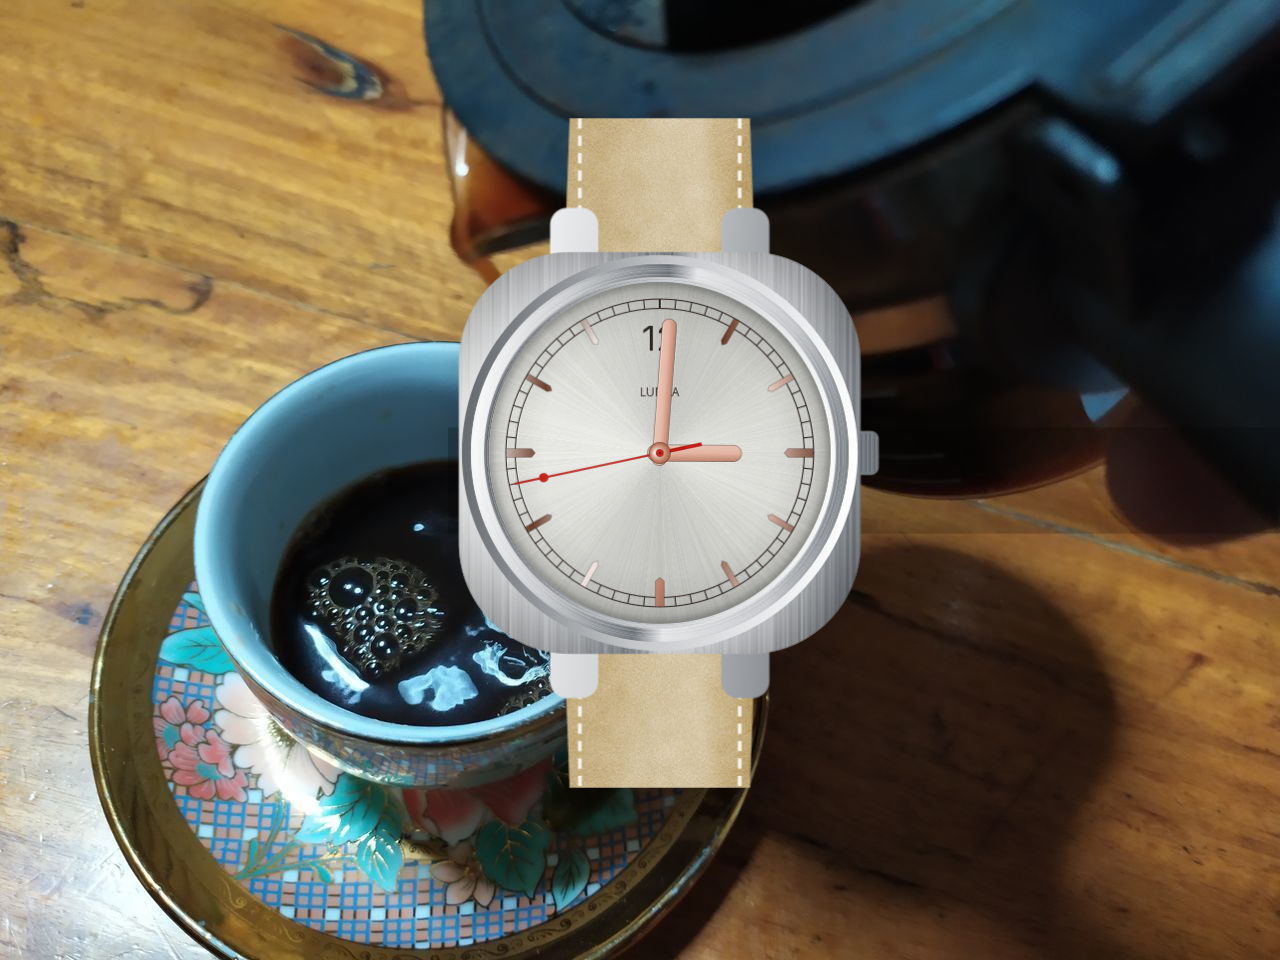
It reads **3:00:43**
